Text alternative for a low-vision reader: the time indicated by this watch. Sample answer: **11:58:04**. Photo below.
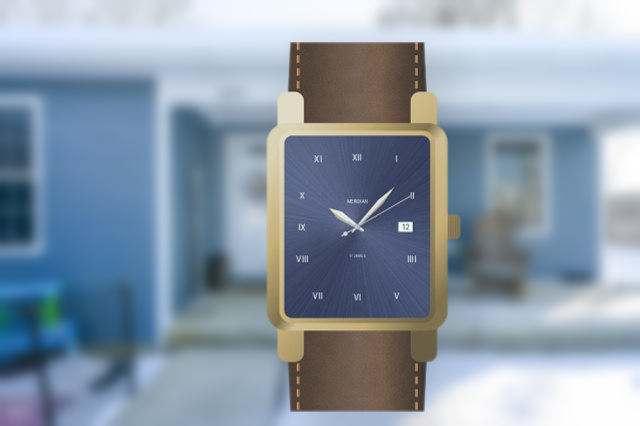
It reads **10:07:10**
